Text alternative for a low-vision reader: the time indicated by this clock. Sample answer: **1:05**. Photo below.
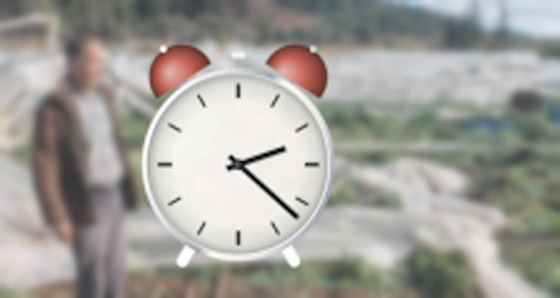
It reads **2:22**
